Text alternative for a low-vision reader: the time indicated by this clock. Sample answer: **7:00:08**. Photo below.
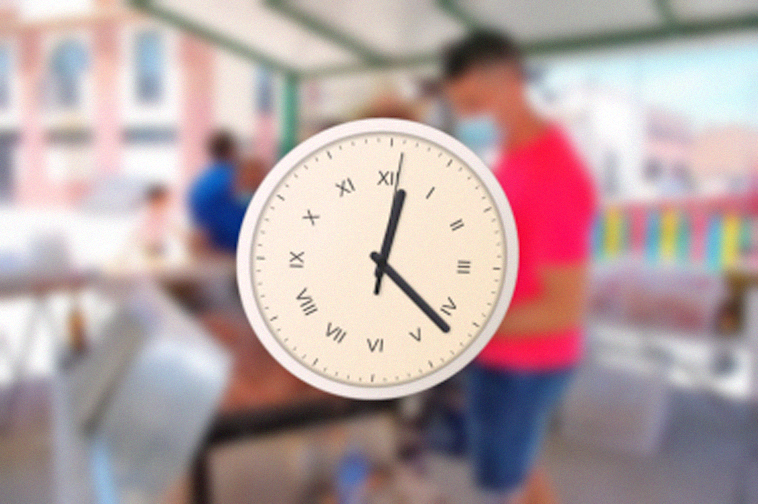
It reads **12:22:01**
